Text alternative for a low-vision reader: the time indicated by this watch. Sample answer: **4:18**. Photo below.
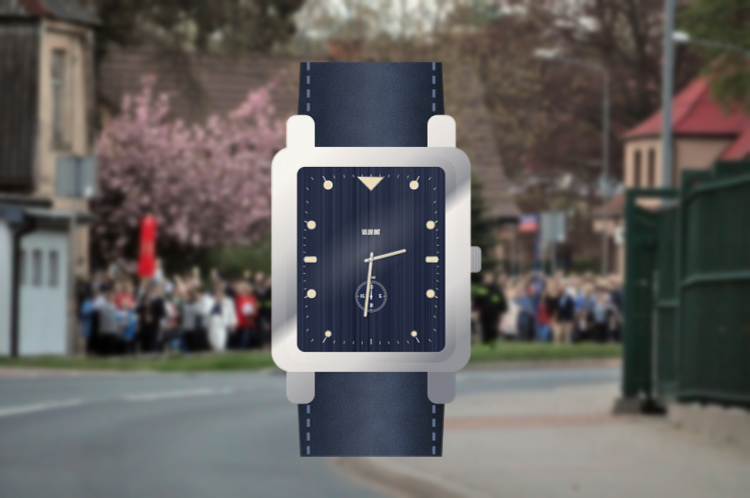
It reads **2:31**
